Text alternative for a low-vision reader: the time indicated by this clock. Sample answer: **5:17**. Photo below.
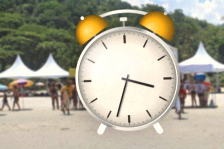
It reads **3:33**
